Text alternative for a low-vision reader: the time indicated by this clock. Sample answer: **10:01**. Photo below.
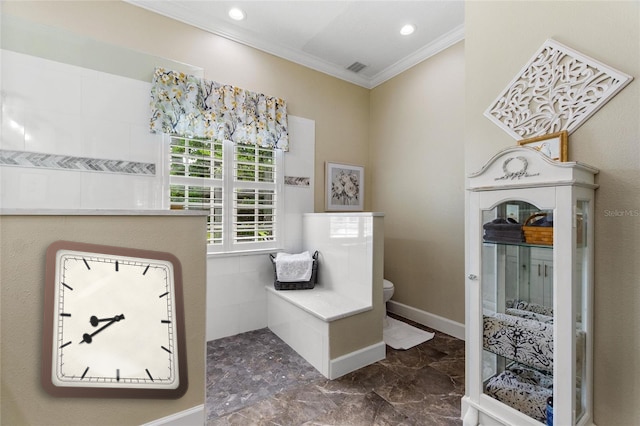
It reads **8:39**
